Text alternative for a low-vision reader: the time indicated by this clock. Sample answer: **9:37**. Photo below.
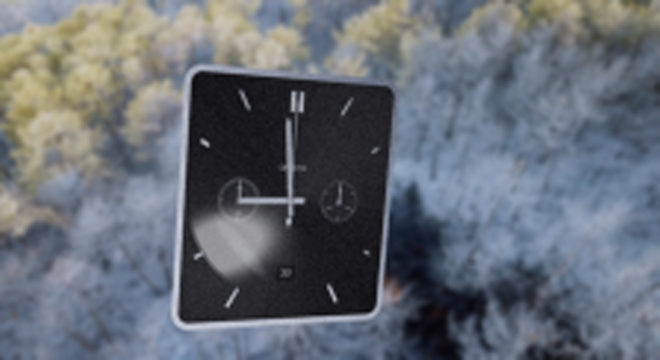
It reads **8:59**
